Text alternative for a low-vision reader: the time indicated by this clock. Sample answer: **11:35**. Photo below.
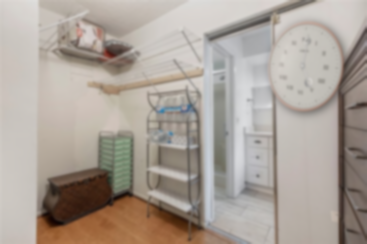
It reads **5:01**
